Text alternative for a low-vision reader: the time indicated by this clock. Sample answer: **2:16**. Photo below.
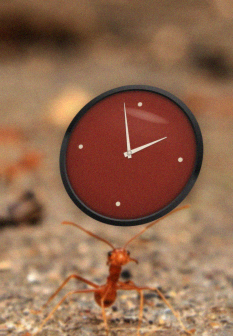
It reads **1:57**
